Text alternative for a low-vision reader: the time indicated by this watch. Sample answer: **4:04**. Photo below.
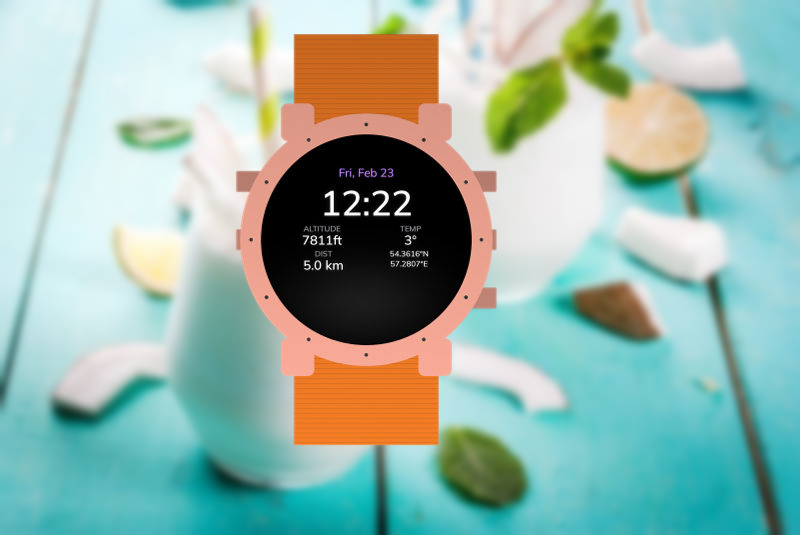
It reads **12:22**
